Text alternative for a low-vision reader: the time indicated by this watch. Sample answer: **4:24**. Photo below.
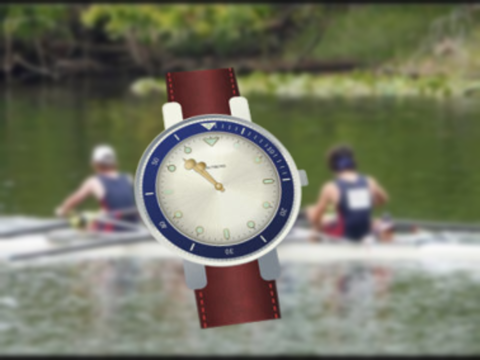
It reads **10:53**
